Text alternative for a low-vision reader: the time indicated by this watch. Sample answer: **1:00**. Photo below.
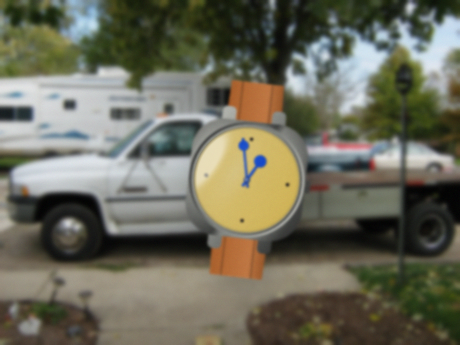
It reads **12:58**
